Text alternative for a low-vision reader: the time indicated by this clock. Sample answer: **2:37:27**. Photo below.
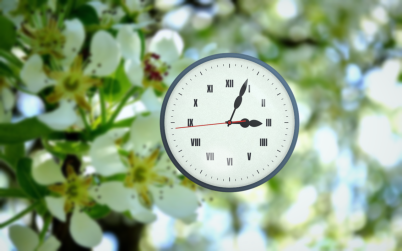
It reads **3:03:44**
